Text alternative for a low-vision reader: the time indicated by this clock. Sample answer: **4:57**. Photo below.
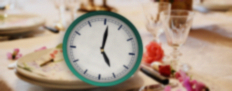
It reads **5:01**
